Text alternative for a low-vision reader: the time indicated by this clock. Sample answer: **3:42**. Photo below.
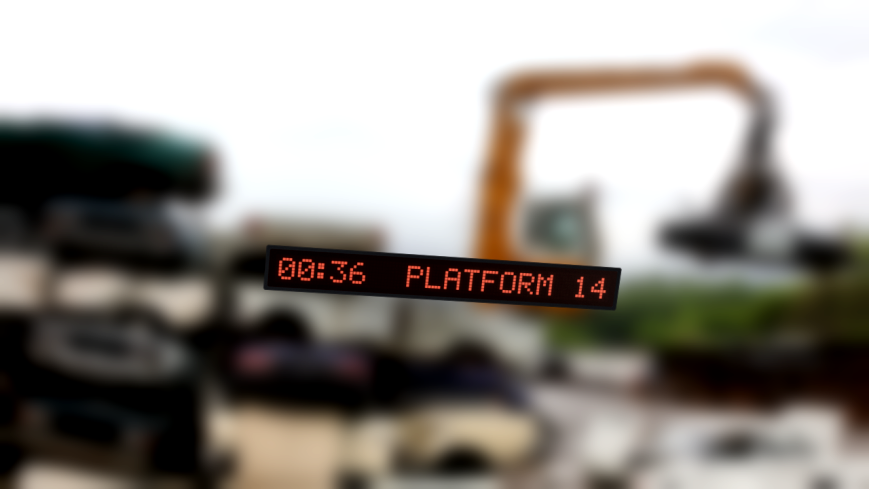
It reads **0:36**
